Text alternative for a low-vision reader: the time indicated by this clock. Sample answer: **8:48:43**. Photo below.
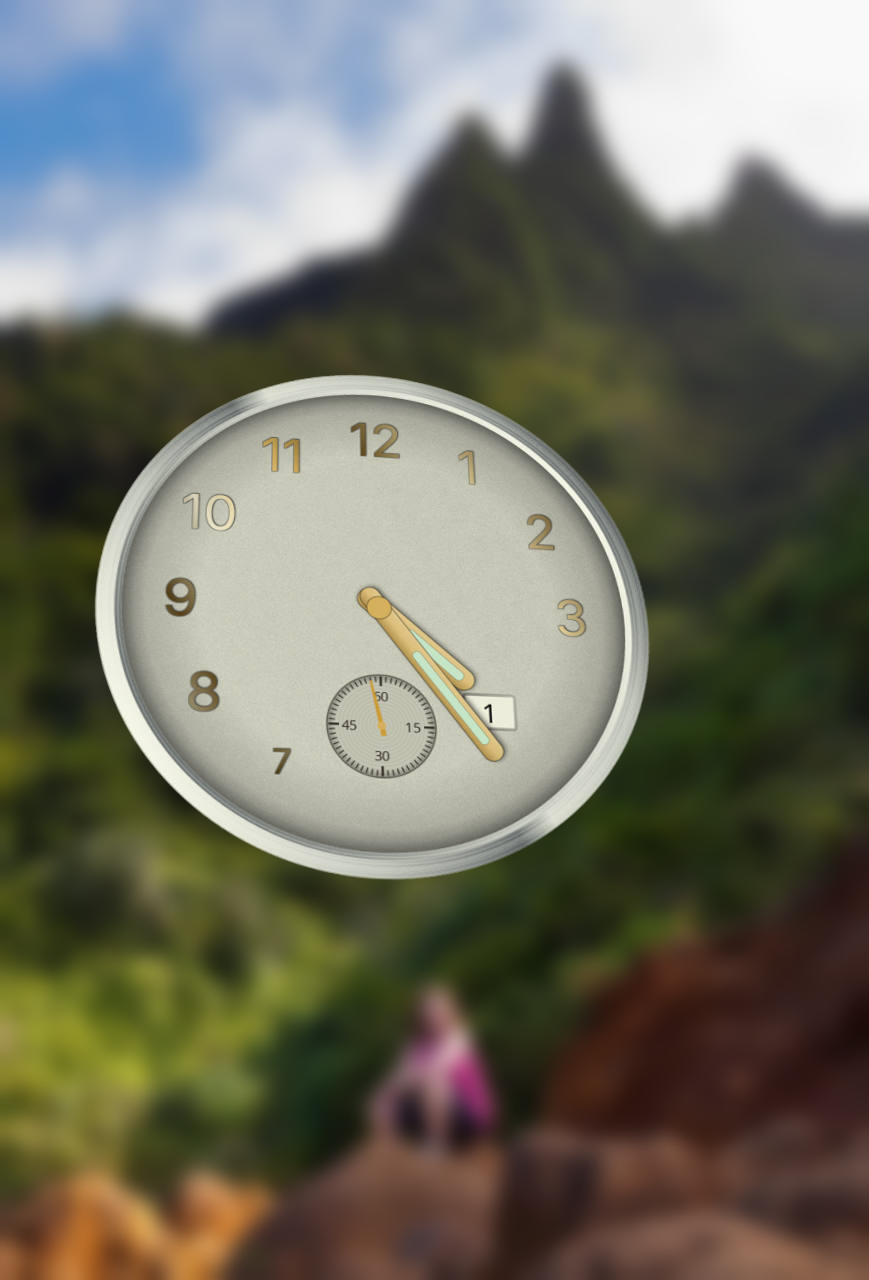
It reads **4:23:58**
